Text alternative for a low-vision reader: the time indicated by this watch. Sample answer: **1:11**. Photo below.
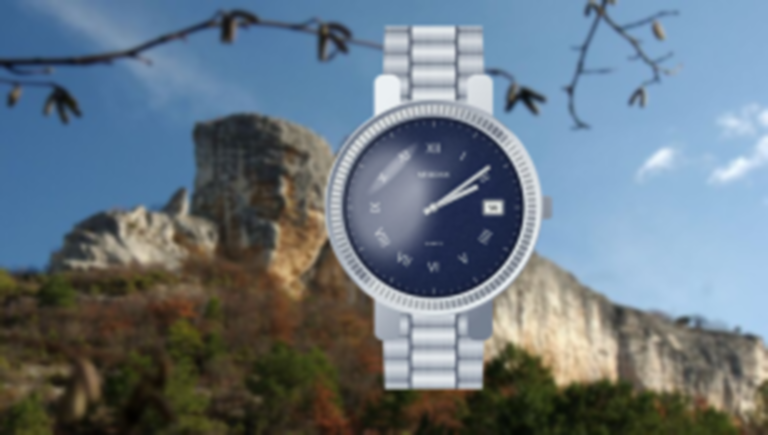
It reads **2:09**
